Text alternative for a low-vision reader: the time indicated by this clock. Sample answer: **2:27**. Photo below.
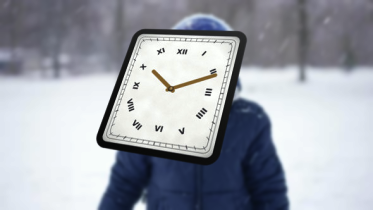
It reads **10:11**
